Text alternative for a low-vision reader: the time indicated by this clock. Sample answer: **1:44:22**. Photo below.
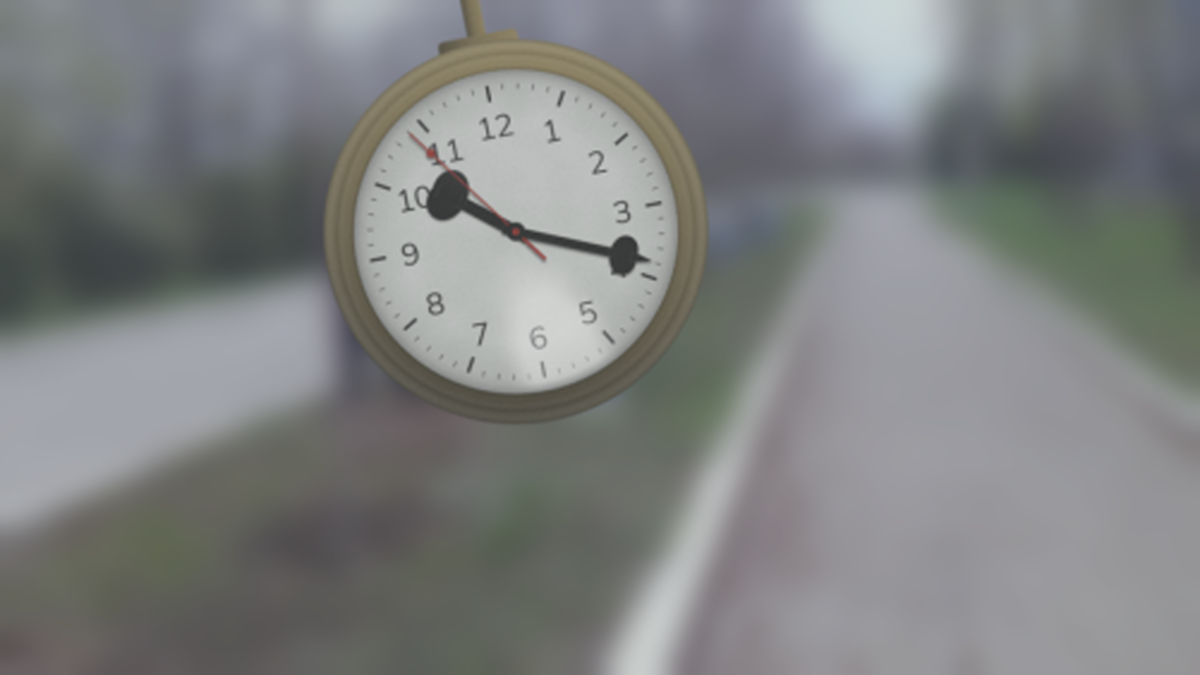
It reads **10:18:54**
